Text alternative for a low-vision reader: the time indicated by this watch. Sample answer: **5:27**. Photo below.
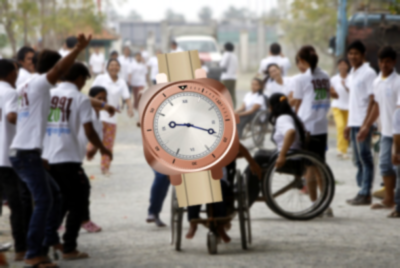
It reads **9:19**
